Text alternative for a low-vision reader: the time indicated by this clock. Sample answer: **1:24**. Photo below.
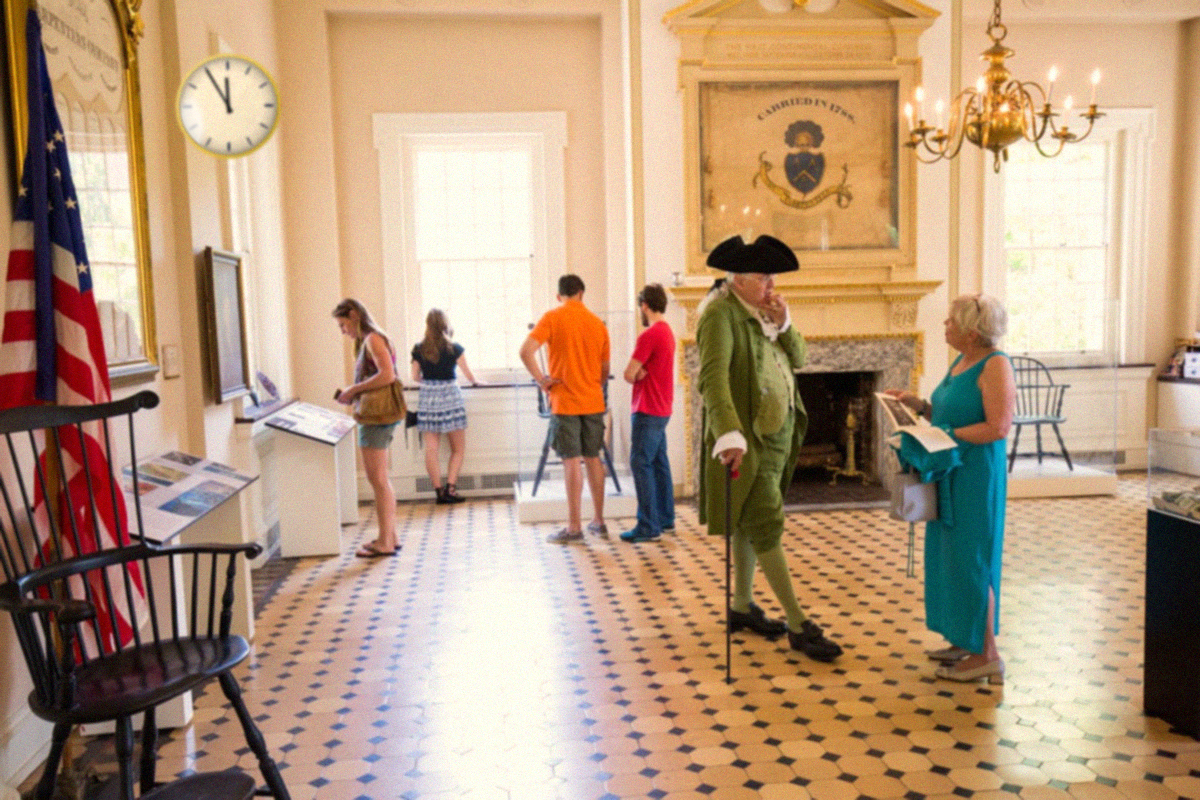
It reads **11:55**
